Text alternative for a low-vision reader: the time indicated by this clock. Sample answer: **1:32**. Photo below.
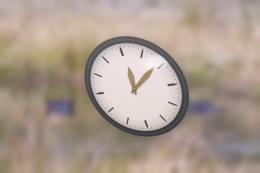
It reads **12:09**
